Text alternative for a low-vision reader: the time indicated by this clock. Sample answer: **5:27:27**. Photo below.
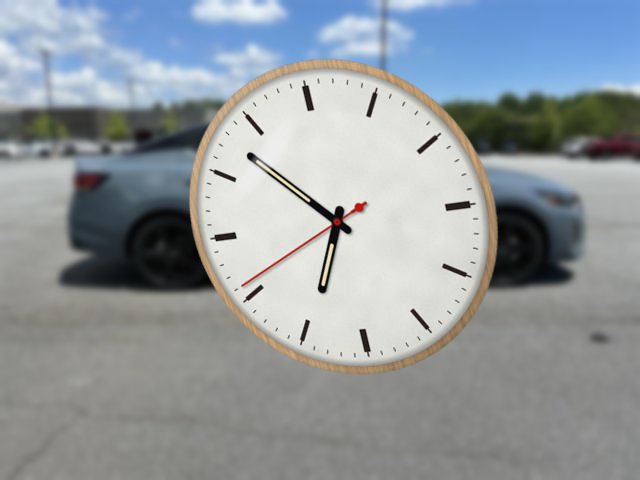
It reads **6:52:41**
